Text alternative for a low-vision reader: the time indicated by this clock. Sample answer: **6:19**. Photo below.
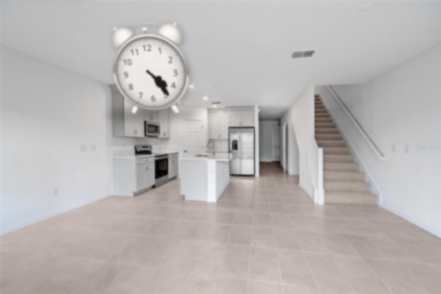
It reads **4:24**
